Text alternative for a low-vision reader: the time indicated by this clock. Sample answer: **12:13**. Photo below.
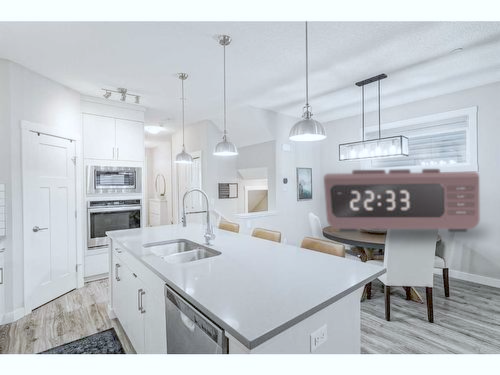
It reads **22:33**
